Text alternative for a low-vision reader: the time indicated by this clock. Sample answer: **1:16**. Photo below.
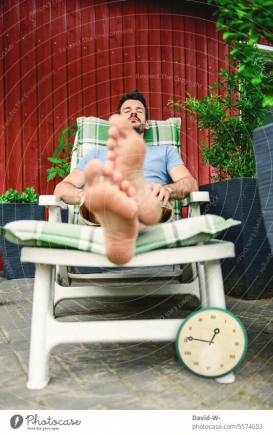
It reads **12:46**
